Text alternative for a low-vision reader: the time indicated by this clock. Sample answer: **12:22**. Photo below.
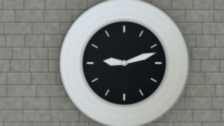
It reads **9:12**
